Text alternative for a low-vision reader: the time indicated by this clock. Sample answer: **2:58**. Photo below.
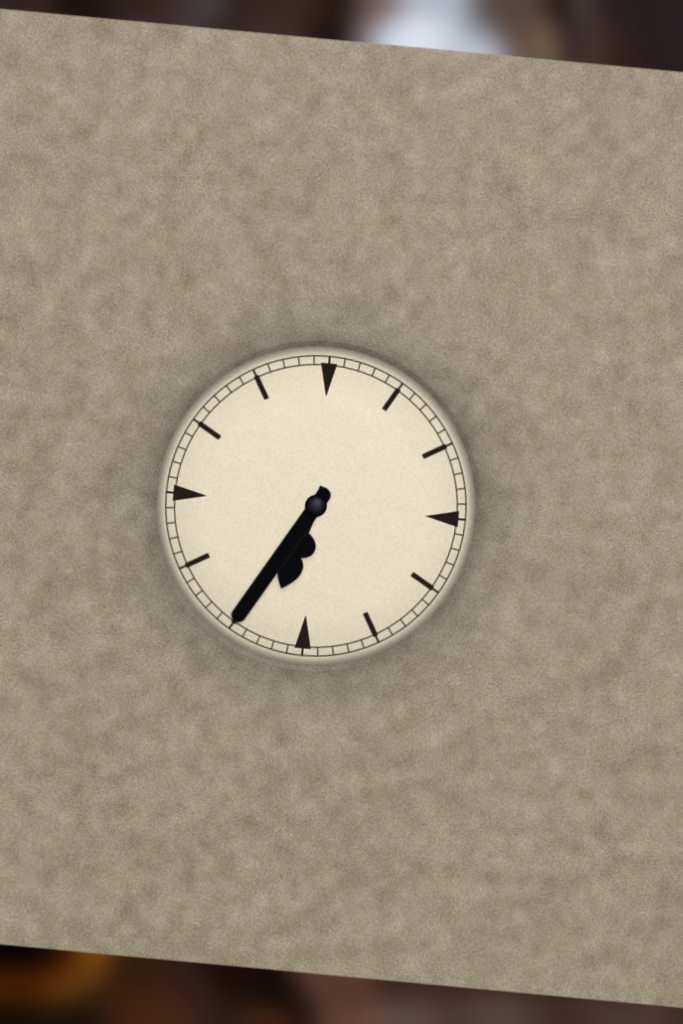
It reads **6:35**
